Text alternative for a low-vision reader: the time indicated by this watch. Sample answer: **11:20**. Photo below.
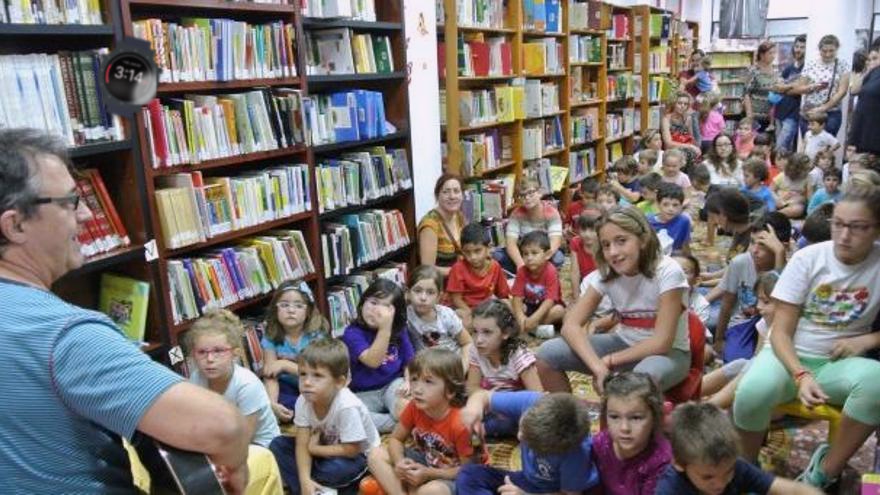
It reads **3:14**
